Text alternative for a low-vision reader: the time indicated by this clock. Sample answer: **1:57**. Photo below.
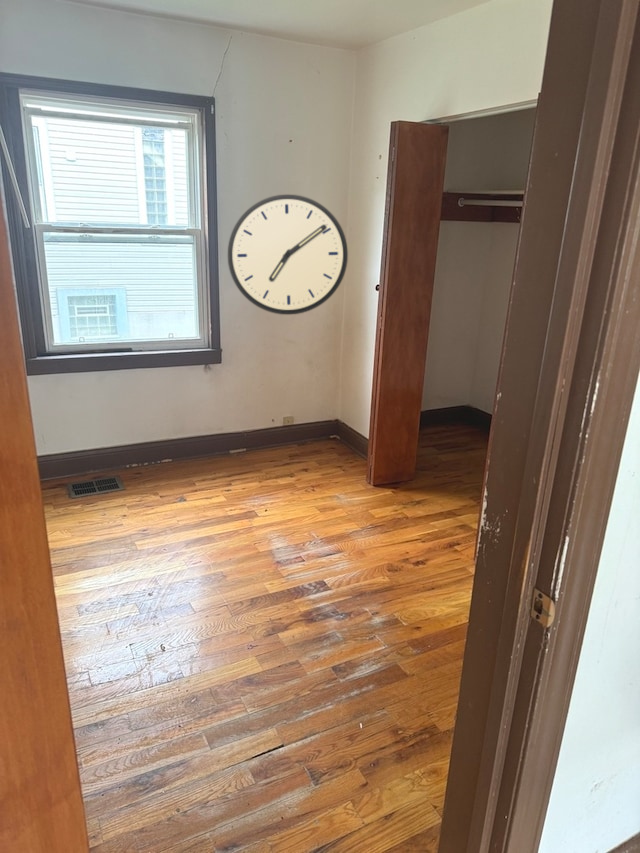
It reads **7:09**
